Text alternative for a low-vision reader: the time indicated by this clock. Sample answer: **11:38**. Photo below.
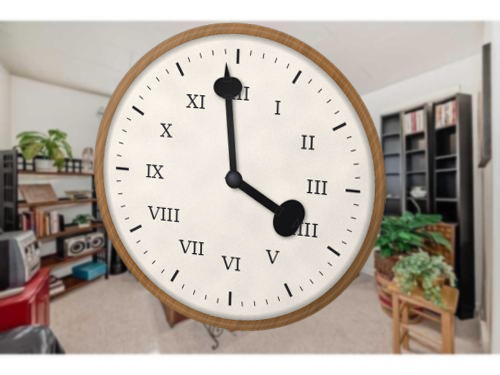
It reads **3:59**
